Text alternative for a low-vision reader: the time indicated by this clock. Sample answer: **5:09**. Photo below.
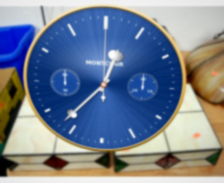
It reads **12:37**
